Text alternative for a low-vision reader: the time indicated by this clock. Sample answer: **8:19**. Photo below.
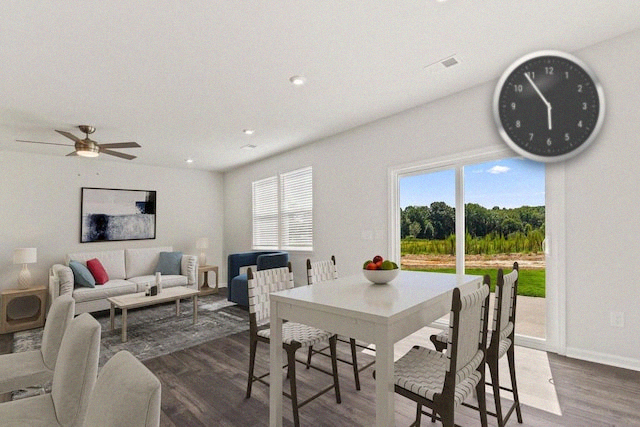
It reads **5:54**
